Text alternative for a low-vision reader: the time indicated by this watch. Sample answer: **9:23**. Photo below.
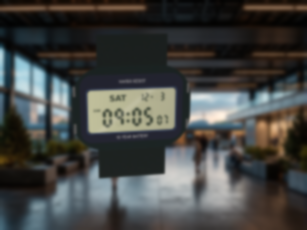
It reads **9:05**
